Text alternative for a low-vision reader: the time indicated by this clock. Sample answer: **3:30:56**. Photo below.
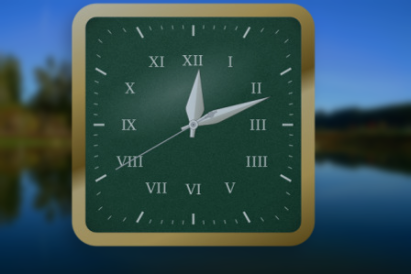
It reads **12:11:40**
